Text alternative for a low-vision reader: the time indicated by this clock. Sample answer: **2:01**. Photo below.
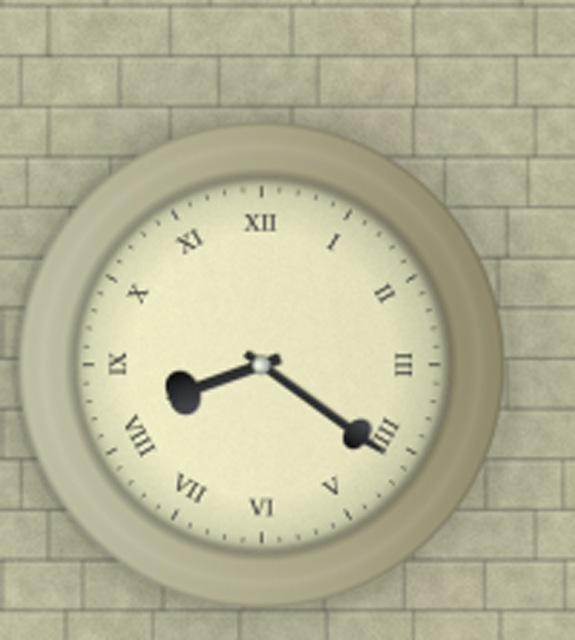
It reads **8:21**
